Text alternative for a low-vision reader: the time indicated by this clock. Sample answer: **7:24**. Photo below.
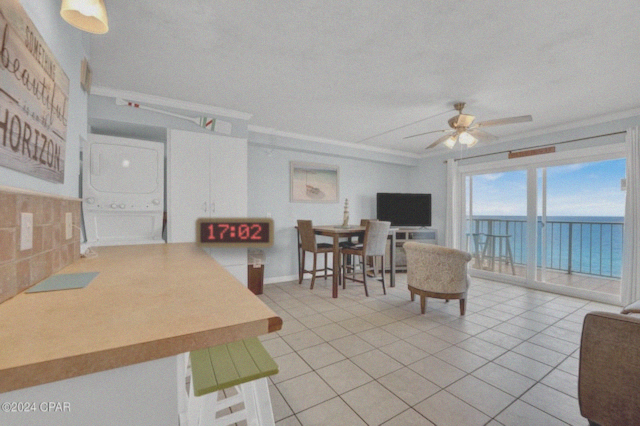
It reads **17:02**
